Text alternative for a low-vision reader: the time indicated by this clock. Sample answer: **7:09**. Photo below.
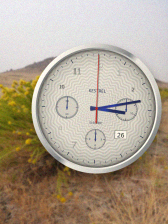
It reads **3:13**
